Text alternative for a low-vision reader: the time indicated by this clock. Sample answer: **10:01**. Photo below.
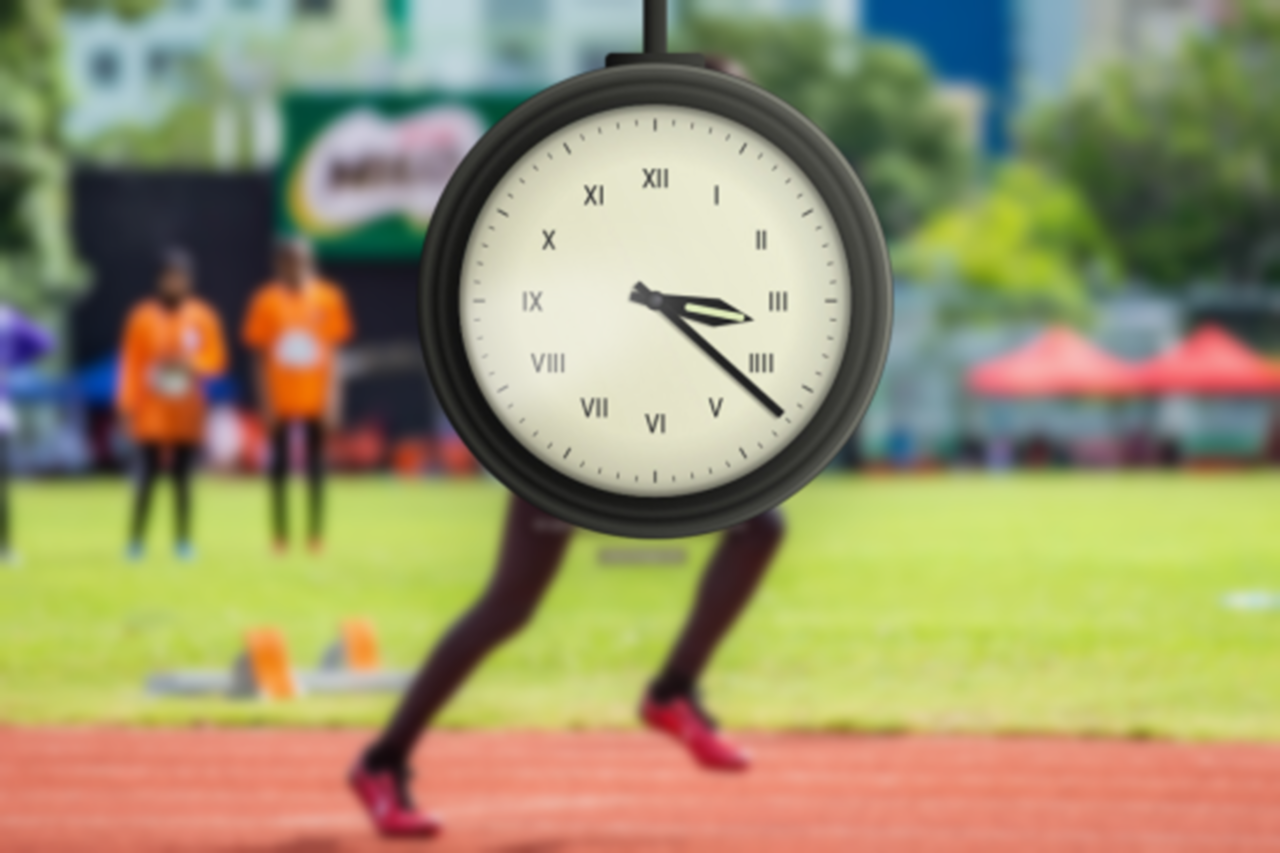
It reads **3:22**
